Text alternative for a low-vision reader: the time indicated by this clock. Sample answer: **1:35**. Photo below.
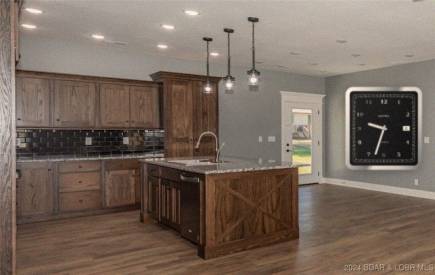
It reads **9:33**
